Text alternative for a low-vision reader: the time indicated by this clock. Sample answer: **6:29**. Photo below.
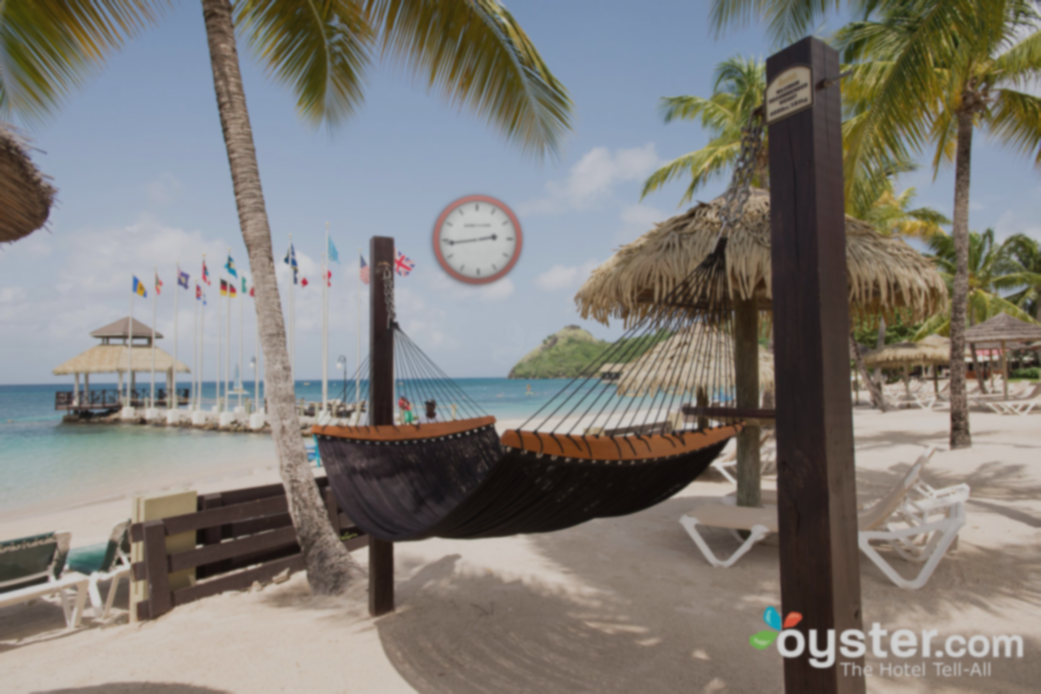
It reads **2:44**
